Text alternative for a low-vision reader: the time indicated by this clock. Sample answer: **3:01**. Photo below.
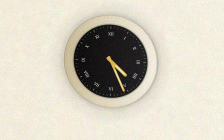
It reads **4:26**
